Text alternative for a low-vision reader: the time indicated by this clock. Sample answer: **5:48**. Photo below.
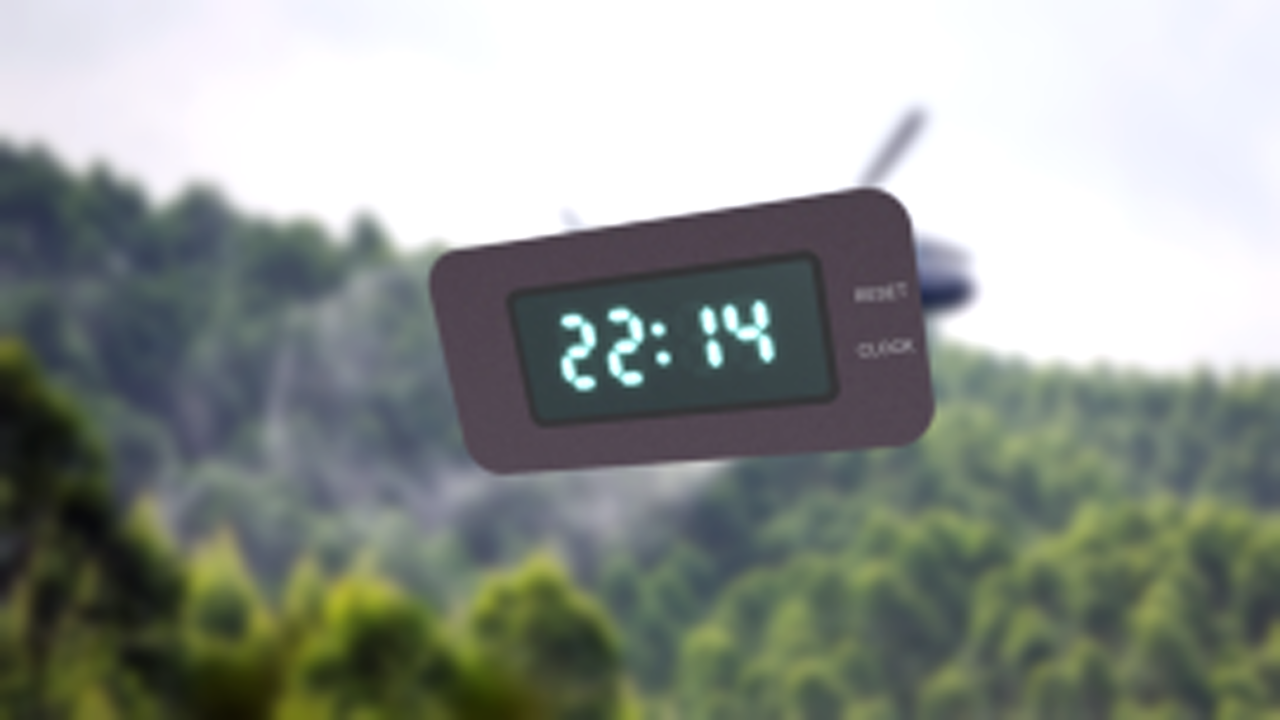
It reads **22:14**
